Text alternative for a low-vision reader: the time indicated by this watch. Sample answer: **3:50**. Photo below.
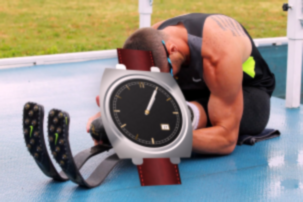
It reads **1:05**
